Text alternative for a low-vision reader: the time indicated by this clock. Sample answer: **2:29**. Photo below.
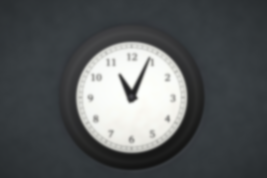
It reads **11:04**
